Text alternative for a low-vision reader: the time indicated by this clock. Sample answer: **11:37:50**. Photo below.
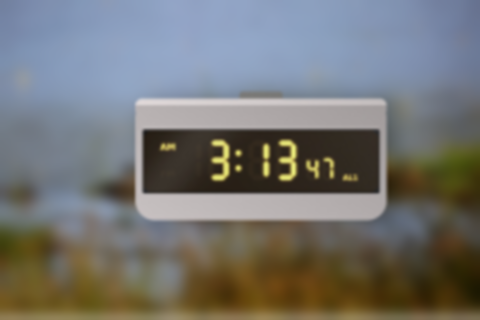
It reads **3:13:47**
